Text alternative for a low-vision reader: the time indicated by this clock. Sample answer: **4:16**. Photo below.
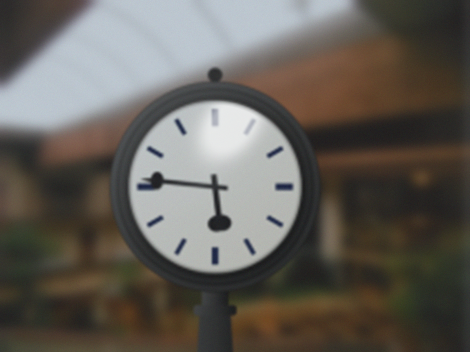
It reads **5:46**
